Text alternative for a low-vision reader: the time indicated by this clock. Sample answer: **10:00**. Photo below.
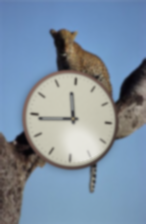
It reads **11:44**
